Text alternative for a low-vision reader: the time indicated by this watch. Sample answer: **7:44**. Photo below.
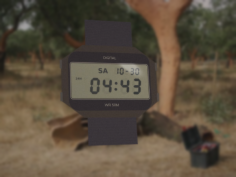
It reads **4:43**
